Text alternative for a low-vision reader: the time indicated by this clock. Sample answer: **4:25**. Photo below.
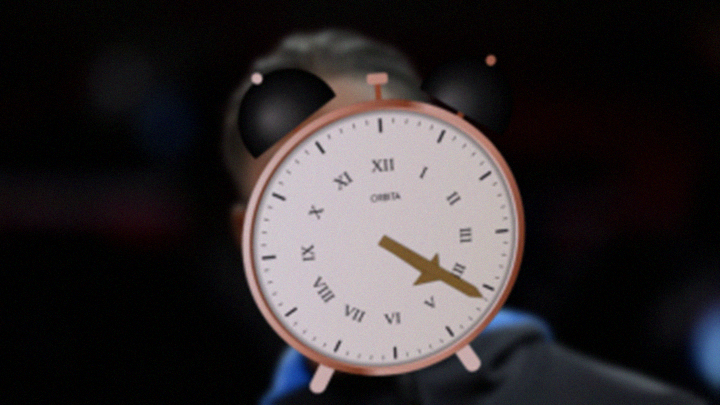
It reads **4:21**
